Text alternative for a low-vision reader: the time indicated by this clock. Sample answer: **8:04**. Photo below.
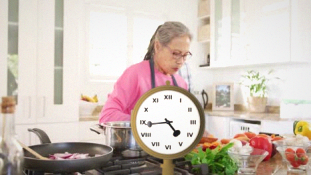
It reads **4:44**
